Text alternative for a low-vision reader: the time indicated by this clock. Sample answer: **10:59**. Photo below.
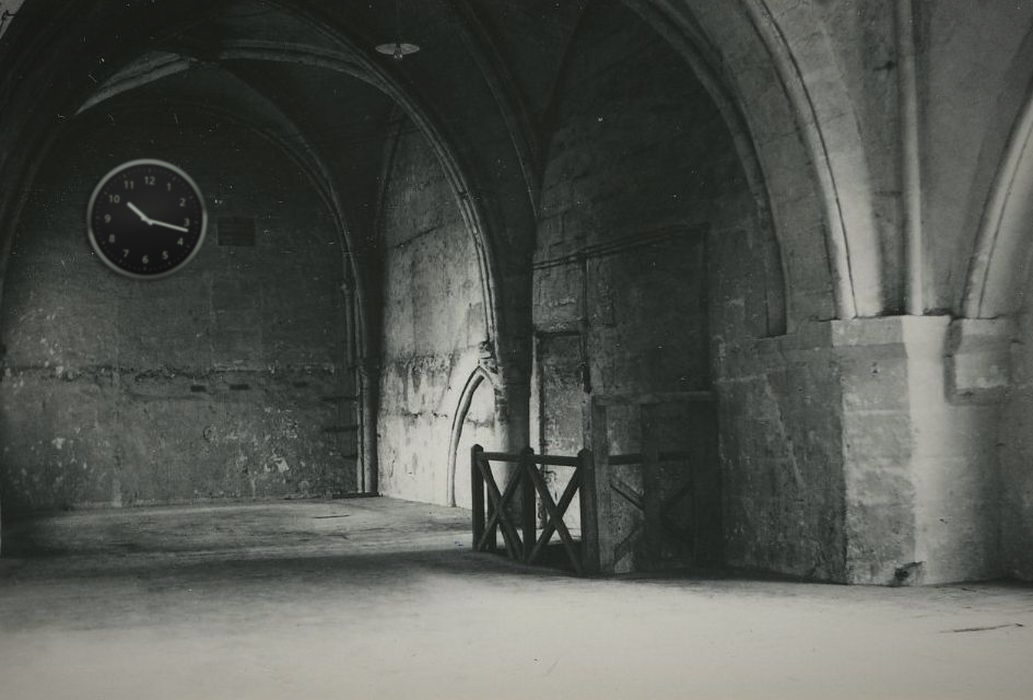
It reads **10:17**
